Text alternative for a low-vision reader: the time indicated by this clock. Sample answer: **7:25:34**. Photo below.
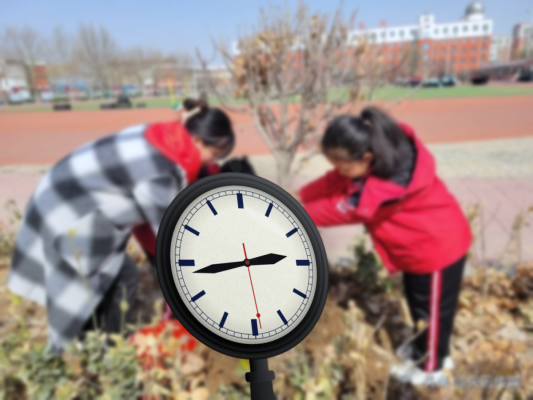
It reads **2:43:29**
